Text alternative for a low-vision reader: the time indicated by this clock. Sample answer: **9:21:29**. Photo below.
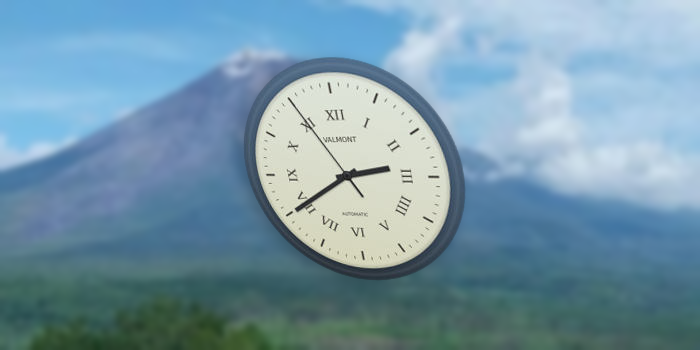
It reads **2:39:55**
